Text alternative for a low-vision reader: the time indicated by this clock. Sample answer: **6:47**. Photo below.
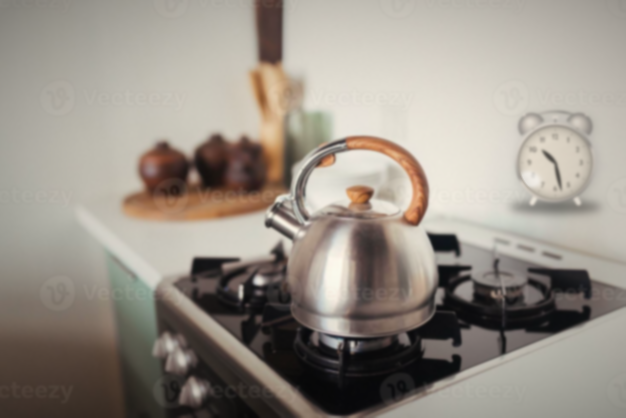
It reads **10:28**
